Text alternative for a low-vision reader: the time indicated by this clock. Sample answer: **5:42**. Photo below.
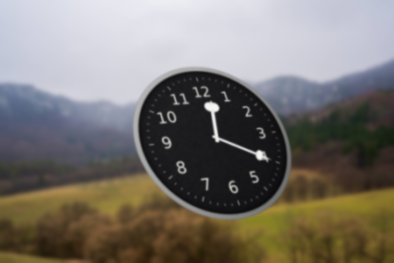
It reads **12:20**
